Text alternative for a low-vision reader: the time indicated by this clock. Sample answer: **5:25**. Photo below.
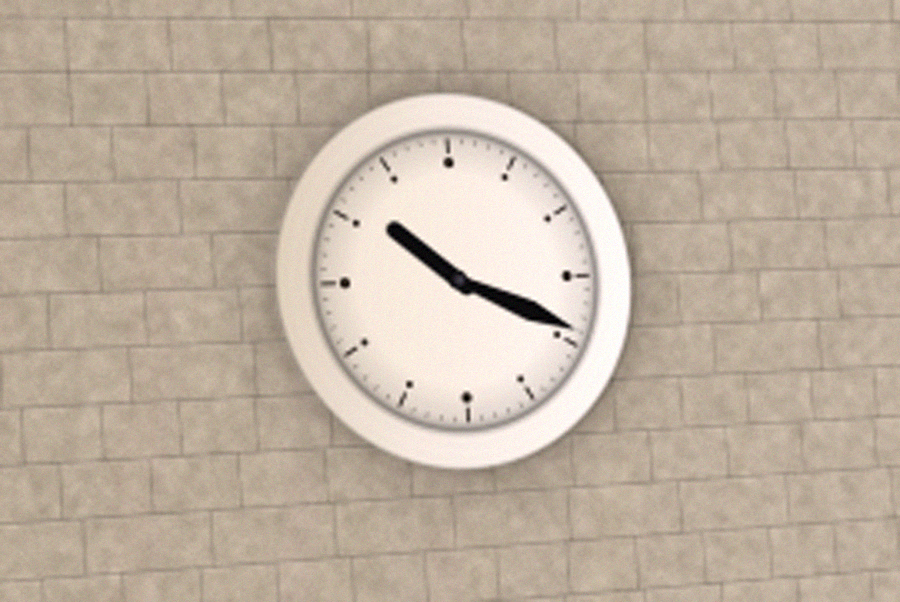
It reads **10:19**
